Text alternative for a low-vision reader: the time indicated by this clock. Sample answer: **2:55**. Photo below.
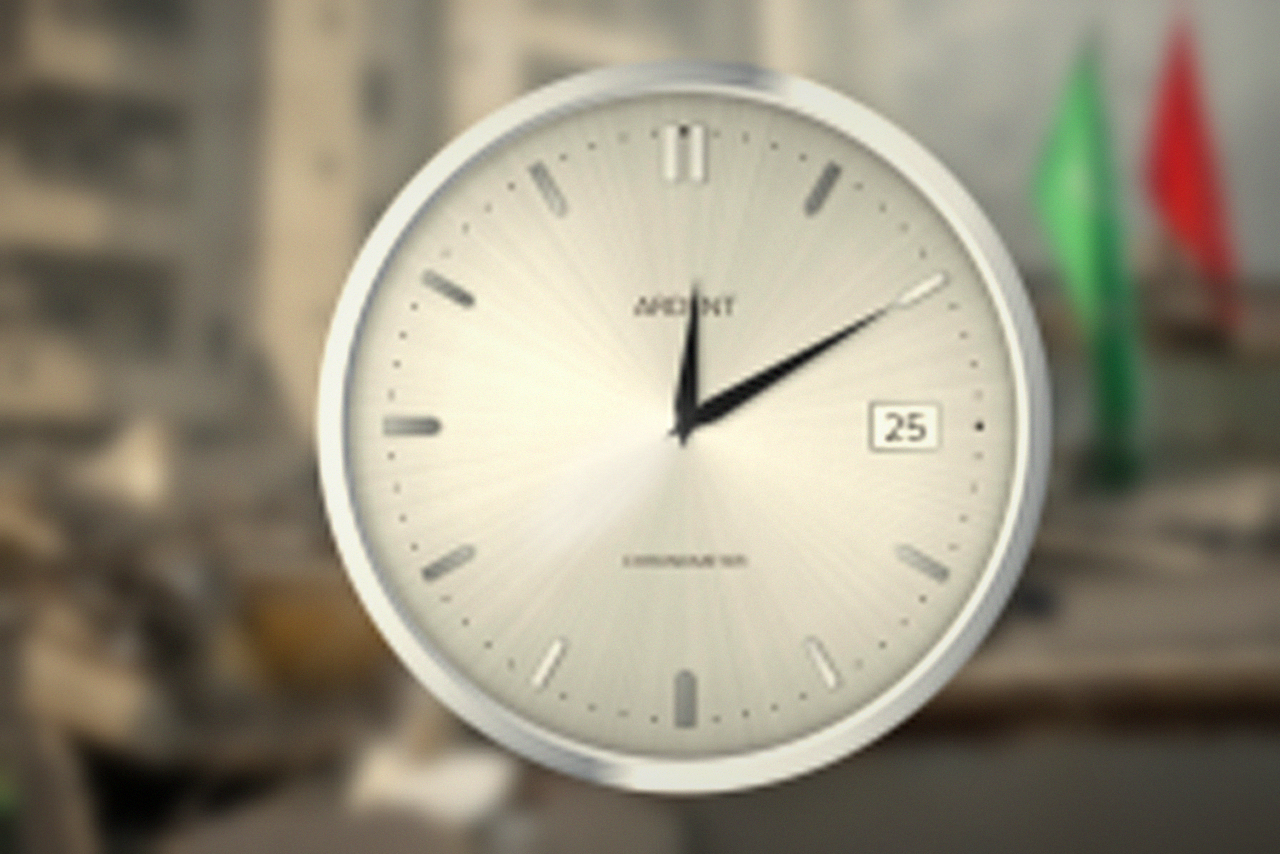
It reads **12:10**
